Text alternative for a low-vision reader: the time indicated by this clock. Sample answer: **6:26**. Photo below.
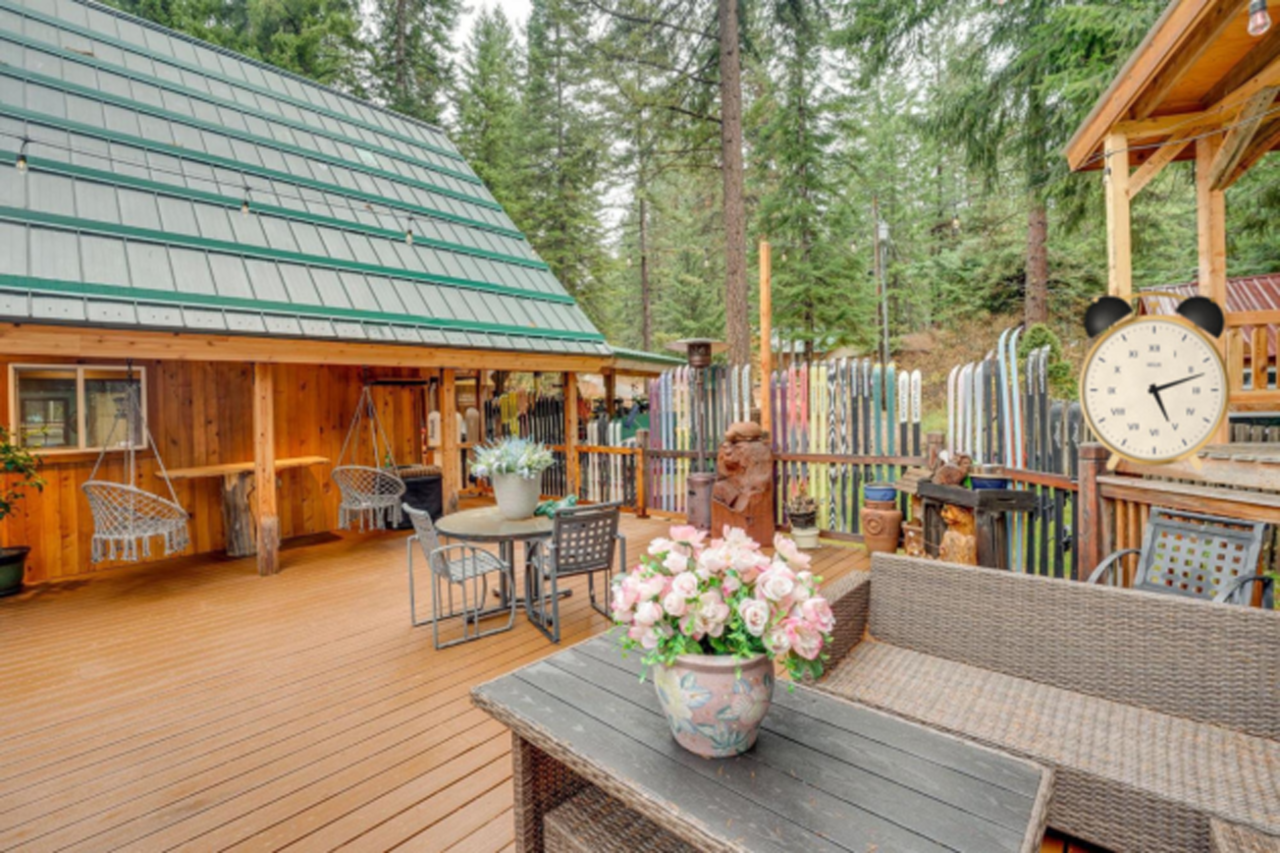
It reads **5:12**
